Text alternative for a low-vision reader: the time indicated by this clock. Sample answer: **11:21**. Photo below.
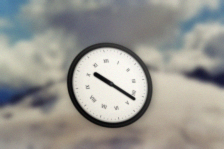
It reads **10:22**
